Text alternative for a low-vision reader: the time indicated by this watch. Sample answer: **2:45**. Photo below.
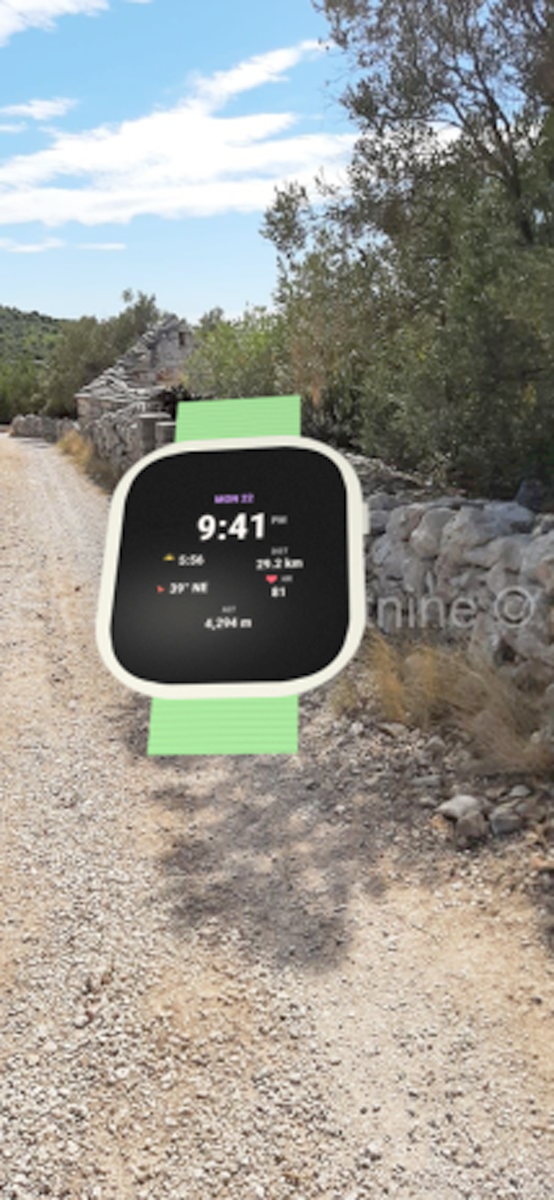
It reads **9:41**
